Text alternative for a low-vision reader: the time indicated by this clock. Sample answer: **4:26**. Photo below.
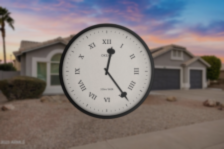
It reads **12:24**
